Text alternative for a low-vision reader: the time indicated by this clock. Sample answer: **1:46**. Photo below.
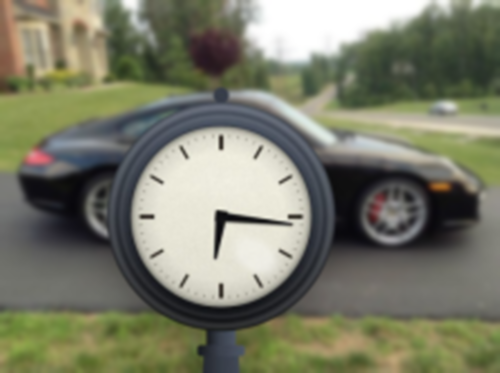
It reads **6:16**
